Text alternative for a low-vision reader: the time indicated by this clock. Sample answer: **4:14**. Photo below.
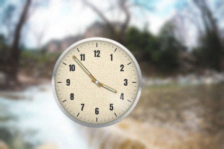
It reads **3:53**
